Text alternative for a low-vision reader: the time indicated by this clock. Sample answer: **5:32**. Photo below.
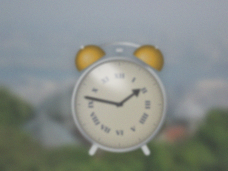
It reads **1:47**
